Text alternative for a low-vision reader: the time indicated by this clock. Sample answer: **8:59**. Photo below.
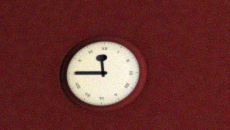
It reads **11:45**
